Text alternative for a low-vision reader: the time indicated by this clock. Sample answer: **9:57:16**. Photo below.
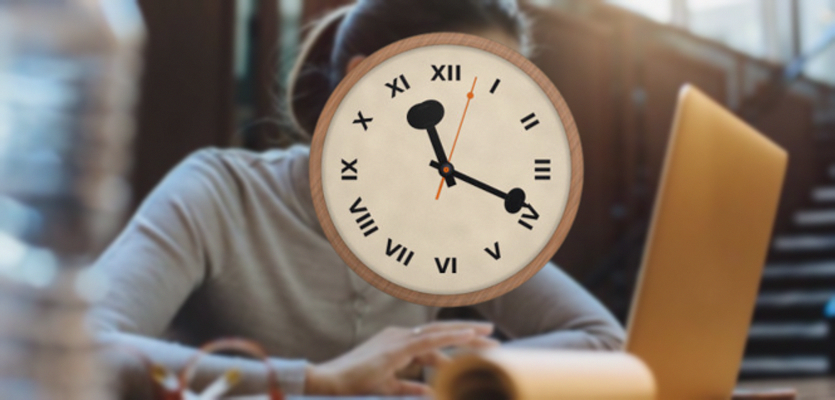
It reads **11:19:03**
